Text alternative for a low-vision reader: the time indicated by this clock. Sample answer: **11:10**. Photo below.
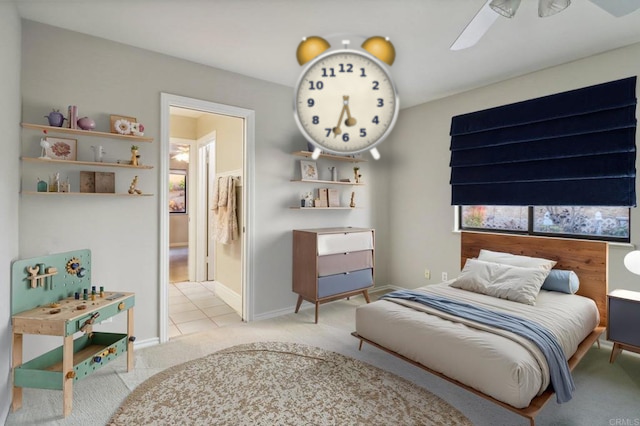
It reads **5:33**
